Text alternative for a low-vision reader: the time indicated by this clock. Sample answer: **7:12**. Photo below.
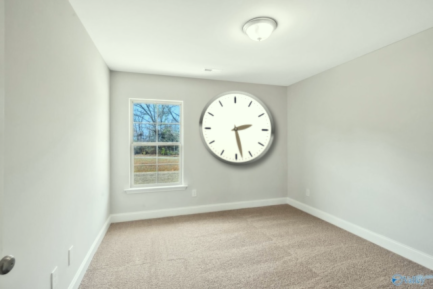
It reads **2:28**
